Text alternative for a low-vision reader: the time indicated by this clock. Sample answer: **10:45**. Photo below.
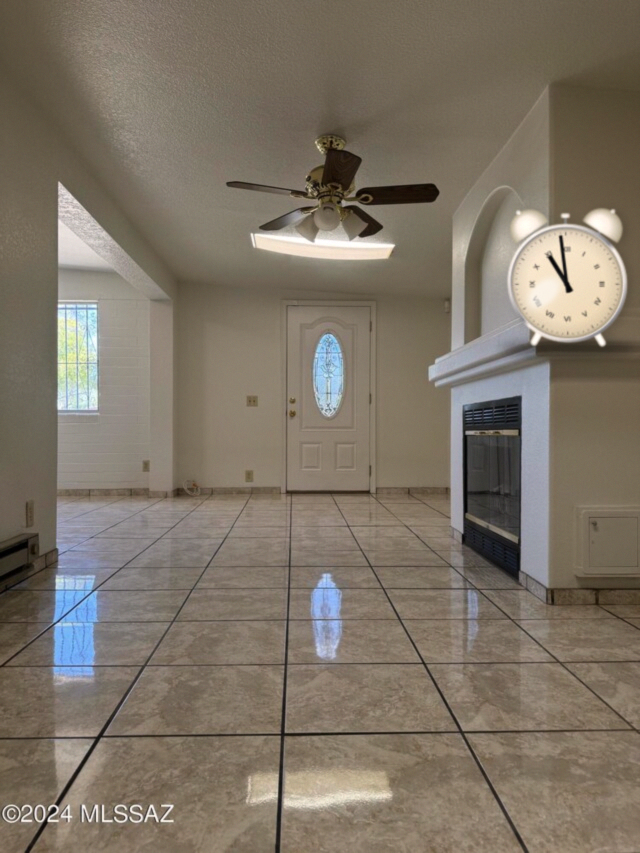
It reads **10:59**
